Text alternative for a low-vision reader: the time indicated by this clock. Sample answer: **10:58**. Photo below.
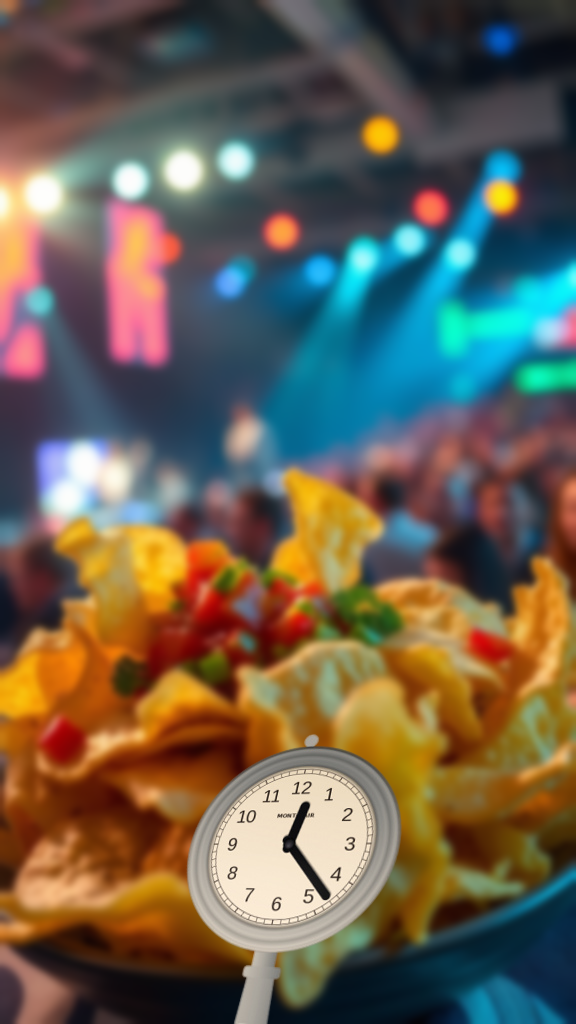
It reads **12:23**
